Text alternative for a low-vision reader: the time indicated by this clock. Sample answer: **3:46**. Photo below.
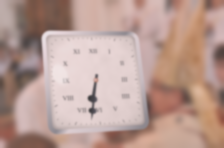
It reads **6:32**
